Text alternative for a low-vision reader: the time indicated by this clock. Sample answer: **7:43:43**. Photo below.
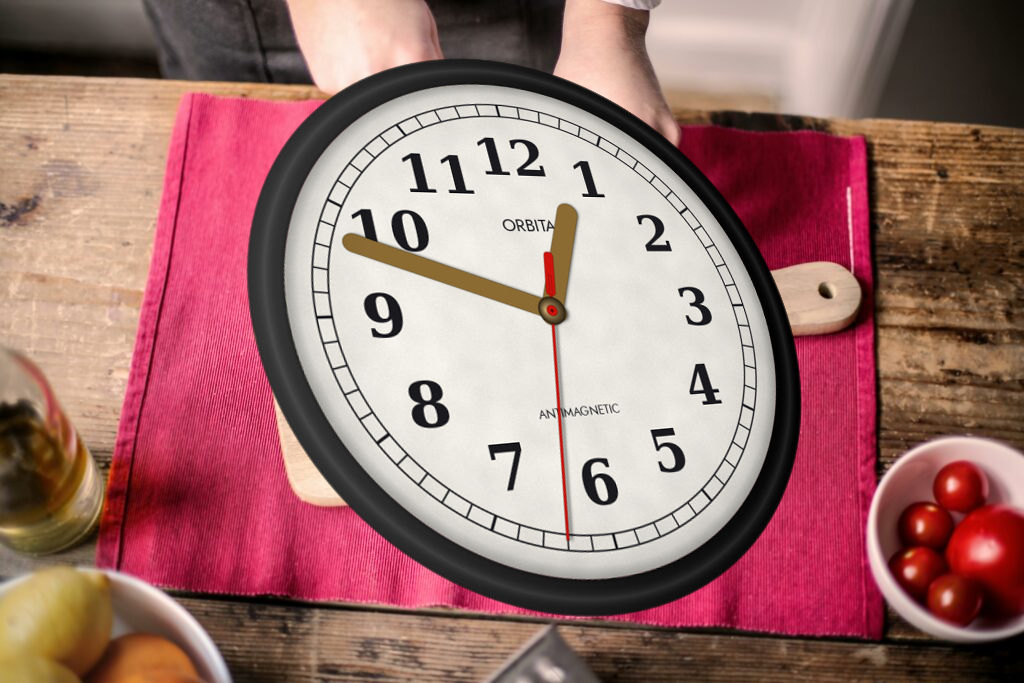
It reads **12:48:32**
